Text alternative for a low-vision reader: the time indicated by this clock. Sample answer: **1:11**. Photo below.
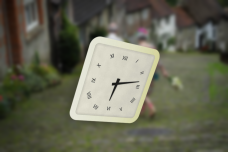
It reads **6:13**
